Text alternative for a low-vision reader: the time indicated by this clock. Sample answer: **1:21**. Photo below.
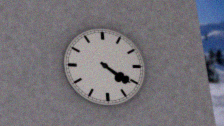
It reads **4:21**
